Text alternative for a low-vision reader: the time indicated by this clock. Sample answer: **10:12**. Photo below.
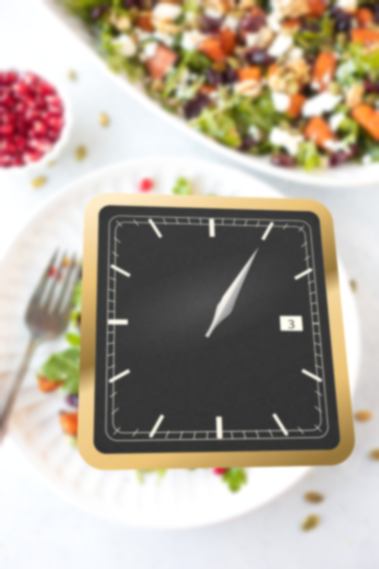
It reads **1:05**
